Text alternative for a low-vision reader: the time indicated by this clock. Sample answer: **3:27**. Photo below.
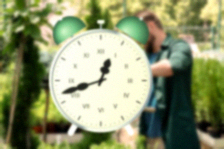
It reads **12:42**
